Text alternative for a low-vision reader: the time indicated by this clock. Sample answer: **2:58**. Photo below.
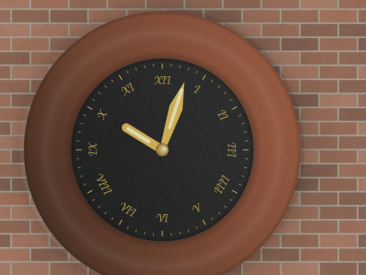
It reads **10:03**
